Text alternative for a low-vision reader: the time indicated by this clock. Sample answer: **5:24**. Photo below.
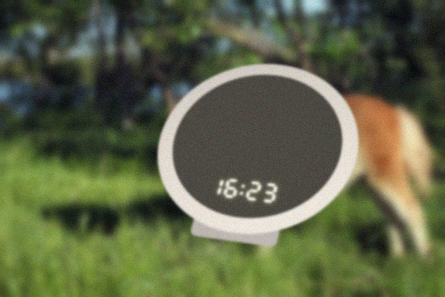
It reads **16:23**
